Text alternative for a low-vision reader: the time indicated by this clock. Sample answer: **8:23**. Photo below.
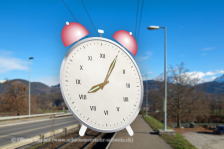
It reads **8:05**
